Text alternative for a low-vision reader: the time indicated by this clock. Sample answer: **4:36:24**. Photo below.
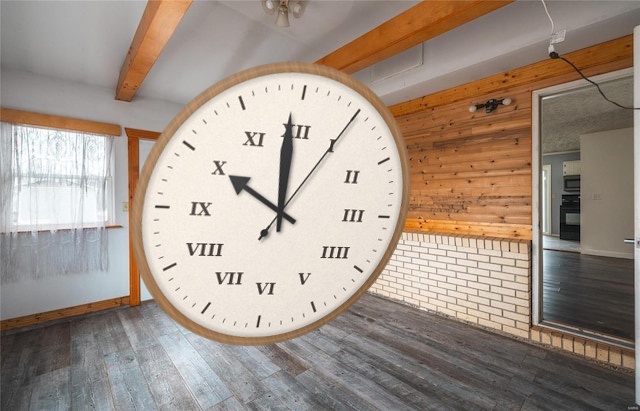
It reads **9:59:05**
